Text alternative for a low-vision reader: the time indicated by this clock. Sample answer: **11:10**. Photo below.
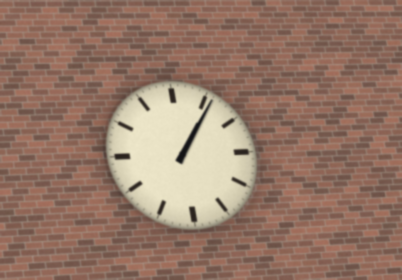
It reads **1:06**
